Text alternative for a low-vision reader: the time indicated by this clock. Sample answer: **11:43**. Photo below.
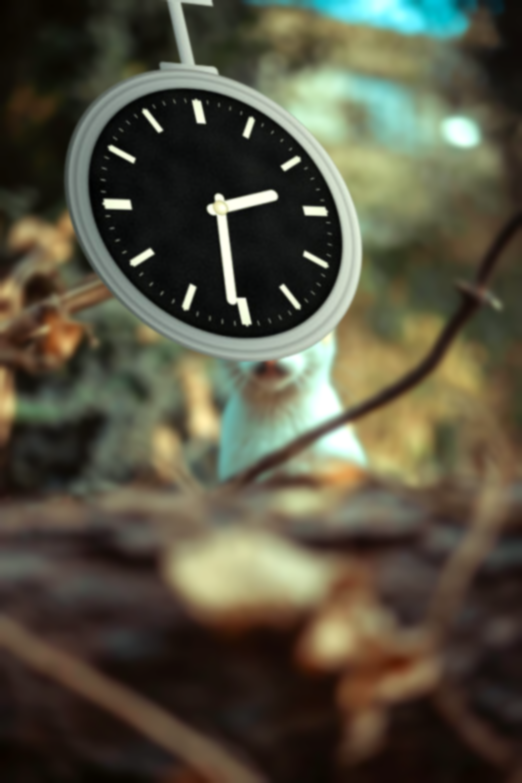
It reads **2:31**
